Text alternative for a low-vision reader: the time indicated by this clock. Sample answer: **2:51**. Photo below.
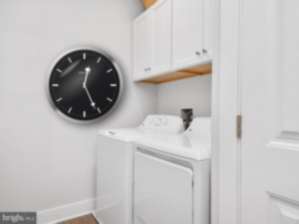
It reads **12:26**
